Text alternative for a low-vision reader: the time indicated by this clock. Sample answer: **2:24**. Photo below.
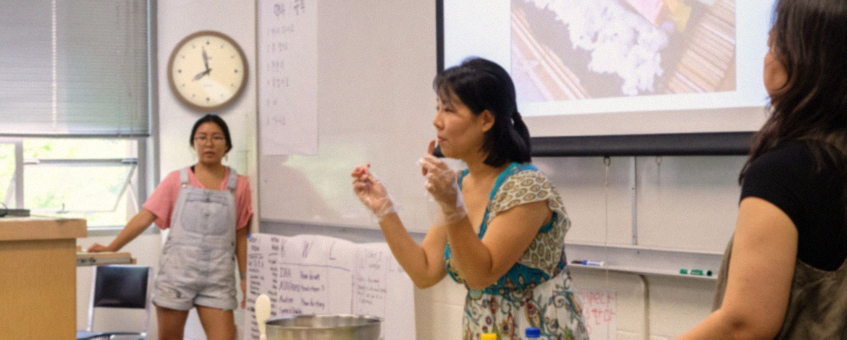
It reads **7:58**
